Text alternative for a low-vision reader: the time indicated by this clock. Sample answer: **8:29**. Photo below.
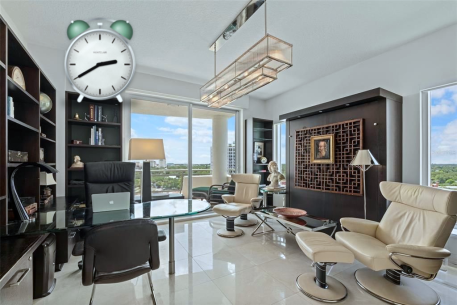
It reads **2:40**
